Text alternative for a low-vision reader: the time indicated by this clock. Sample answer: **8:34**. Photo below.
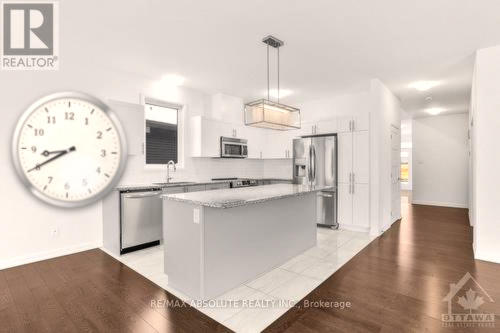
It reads **8:40**
